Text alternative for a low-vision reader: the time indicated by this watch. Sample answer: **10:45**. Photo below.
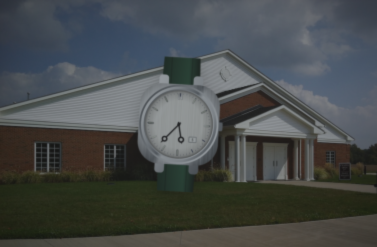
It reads **5:37**
